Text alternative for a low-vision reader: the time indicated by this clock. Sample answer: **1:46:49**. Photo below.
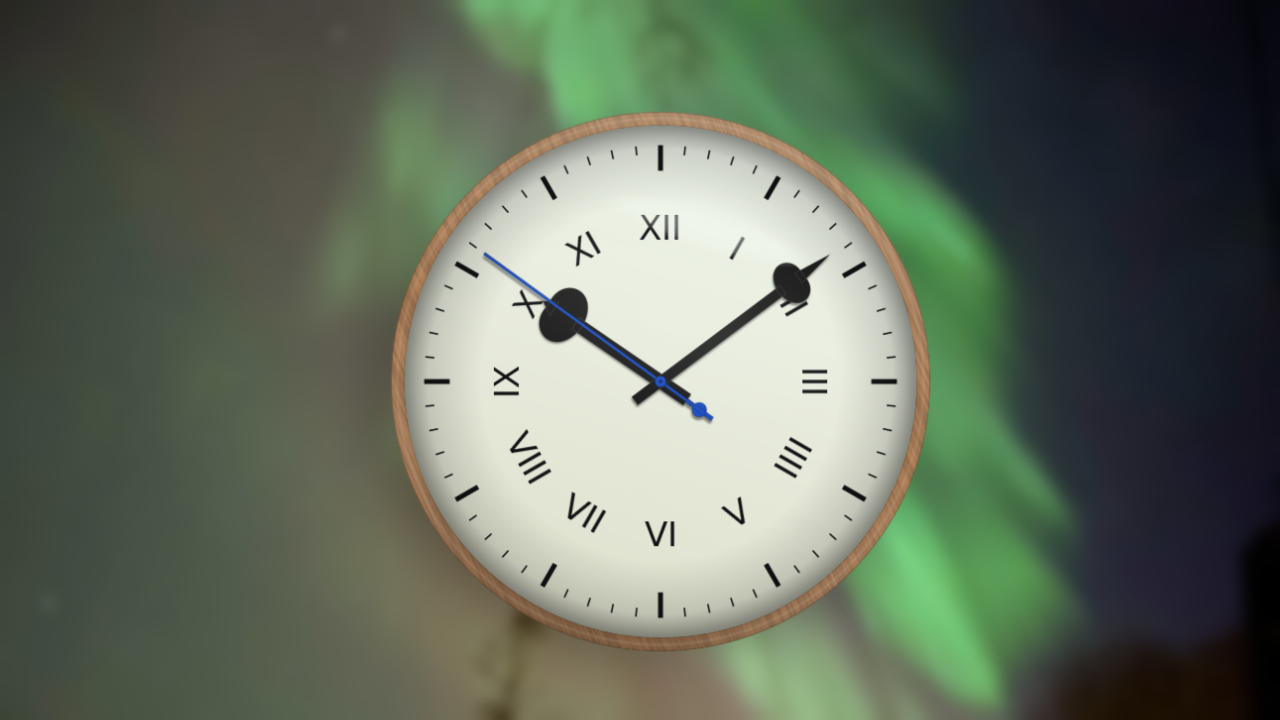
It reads **10:08:51**
